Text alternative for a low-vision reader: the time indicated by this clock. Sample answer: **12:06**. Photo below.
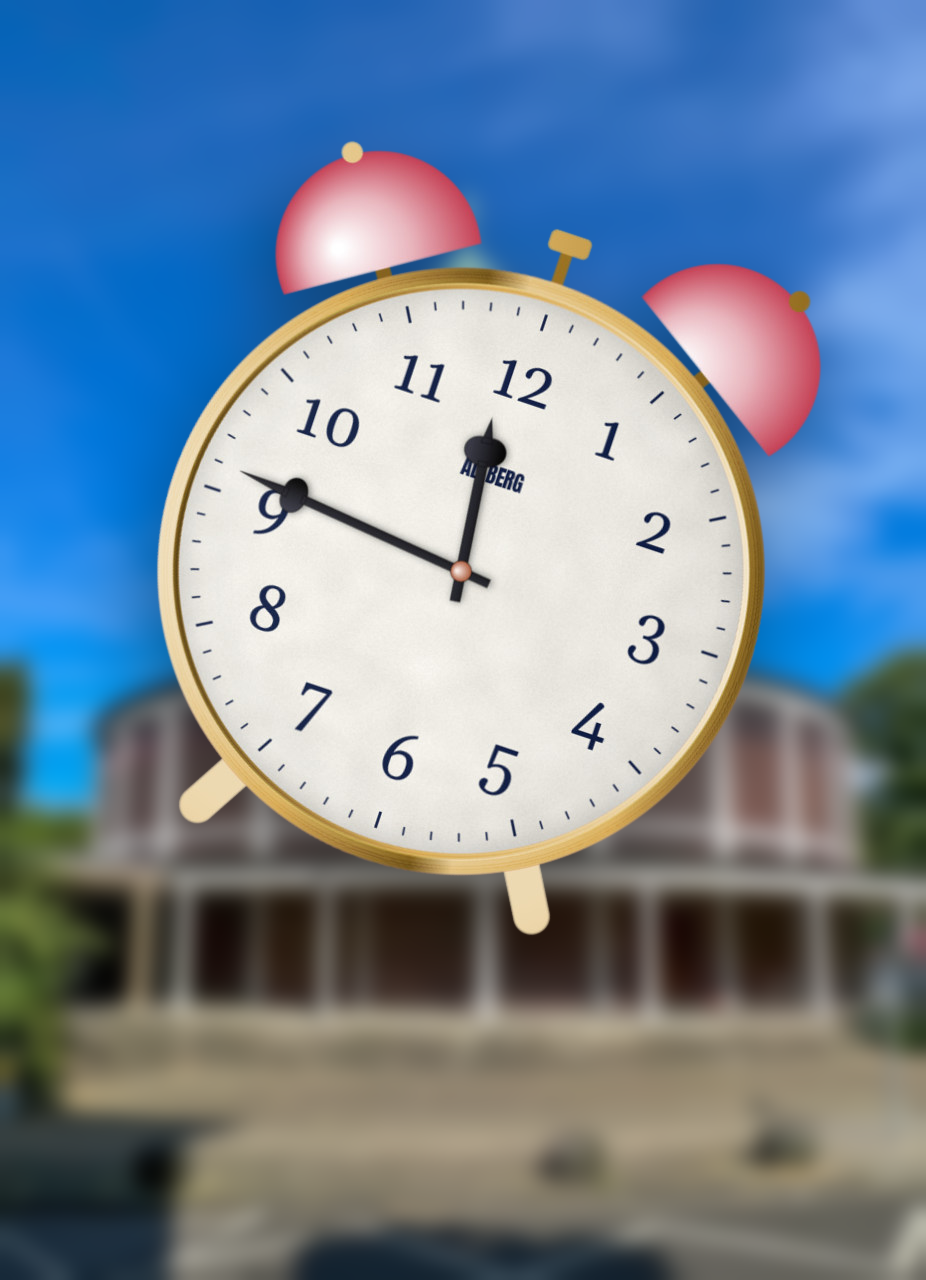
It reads **11:46**
